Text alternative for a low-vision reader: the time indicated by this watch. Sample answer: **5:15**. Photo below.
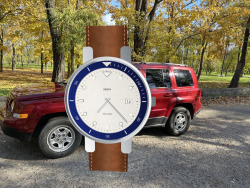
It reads **7:23**
